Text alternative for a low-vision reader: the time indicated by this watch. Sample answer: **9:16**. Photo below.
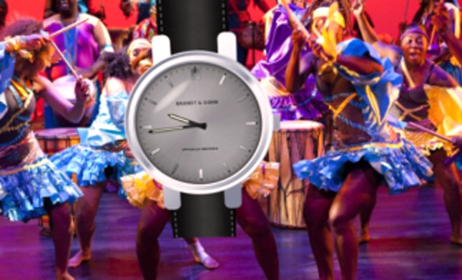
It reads **9:44**
